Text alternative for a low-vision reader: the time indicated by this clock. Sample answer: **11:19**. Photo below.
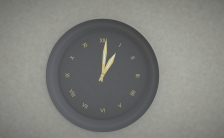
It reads **1:01**
